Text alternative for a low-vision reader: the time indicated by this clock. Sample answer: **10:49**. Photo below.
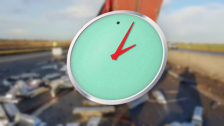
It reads **2:04**
